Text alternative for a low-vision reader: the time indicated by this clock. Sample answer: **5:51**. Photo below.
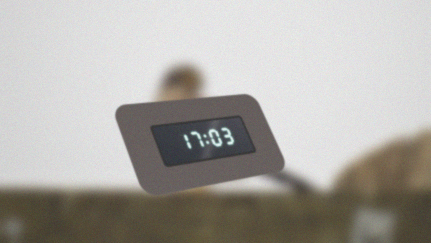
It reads **17:03**
